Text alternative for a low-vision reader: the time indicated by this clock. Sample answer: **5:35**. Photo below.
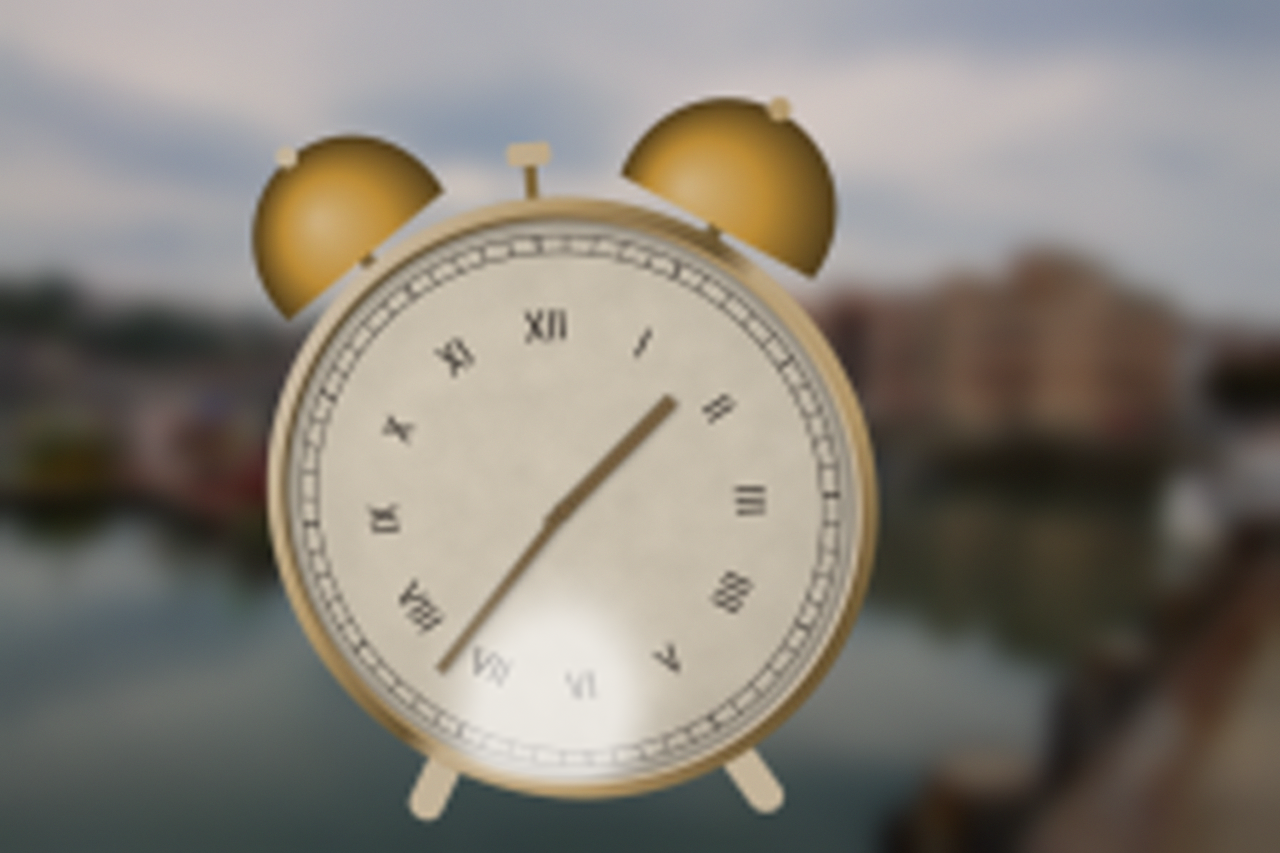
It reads **1:37**
